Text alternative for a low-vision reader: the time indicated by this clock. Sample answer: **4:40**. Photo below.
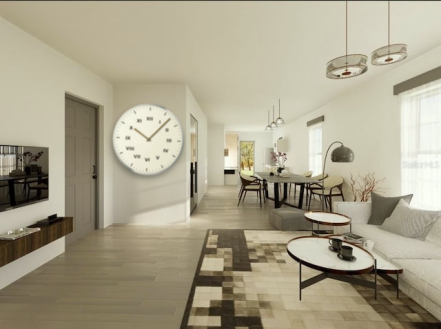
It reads **10:07**
